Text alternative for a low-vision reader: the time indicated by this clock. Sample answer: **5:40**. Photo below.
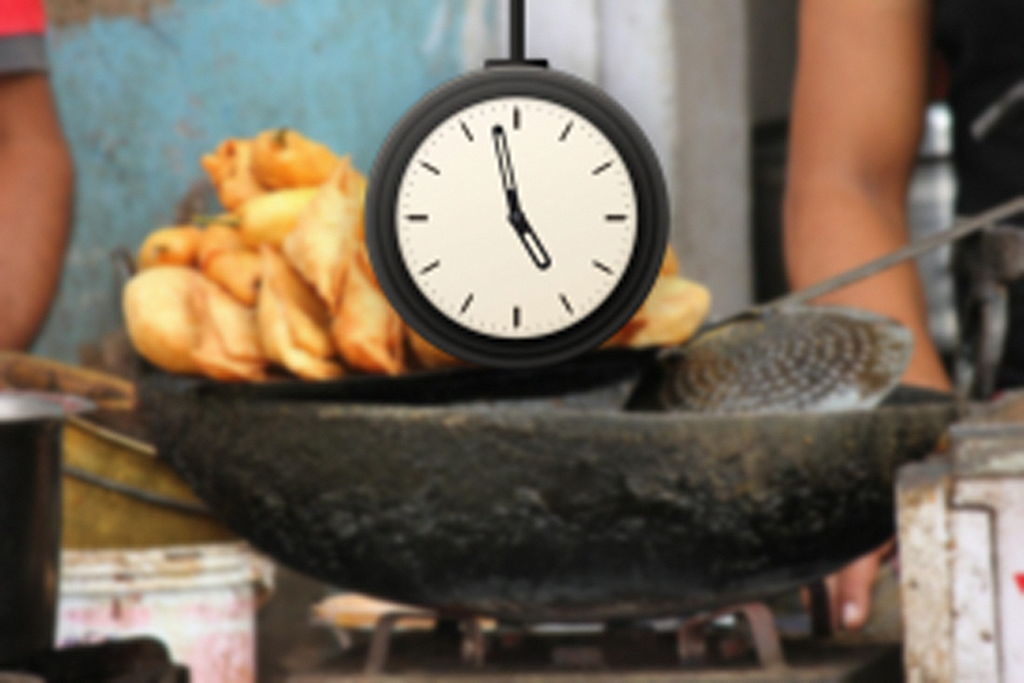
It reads **4:58**
